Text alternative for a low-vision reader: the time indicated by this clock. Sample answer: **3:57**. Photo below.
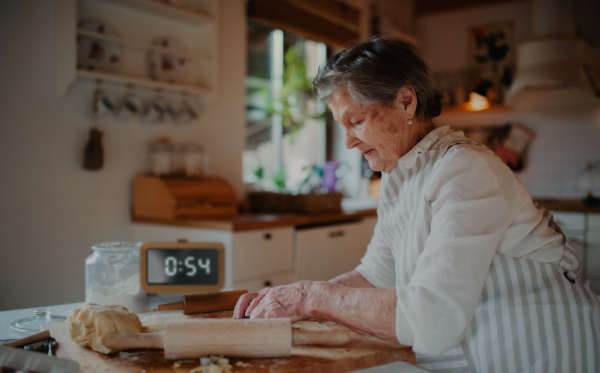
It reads **0:54**
